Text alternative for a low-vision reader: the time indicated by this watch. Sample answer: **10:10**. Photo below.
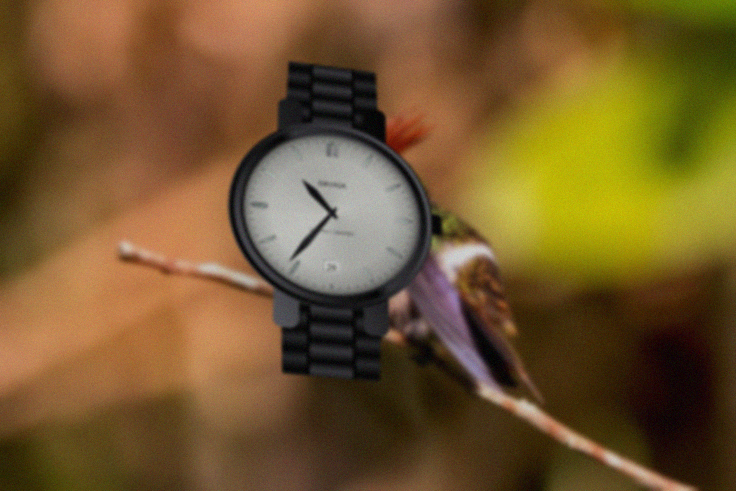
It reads **10:36**
